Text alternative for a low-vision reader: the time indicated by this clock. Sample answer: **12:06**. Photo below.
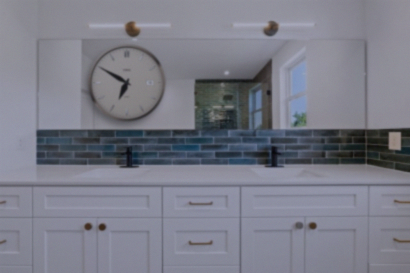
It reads **6:50**
